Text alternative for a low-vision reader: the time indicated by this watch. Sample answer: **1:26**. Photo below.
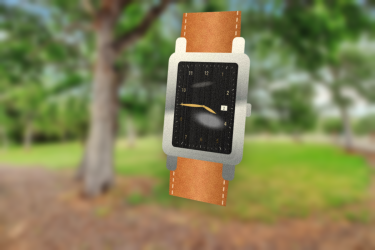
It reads **3:45**
